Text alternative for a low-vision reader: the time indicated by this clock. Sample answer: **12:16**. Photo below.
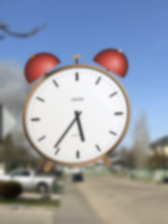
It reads **5:36**
